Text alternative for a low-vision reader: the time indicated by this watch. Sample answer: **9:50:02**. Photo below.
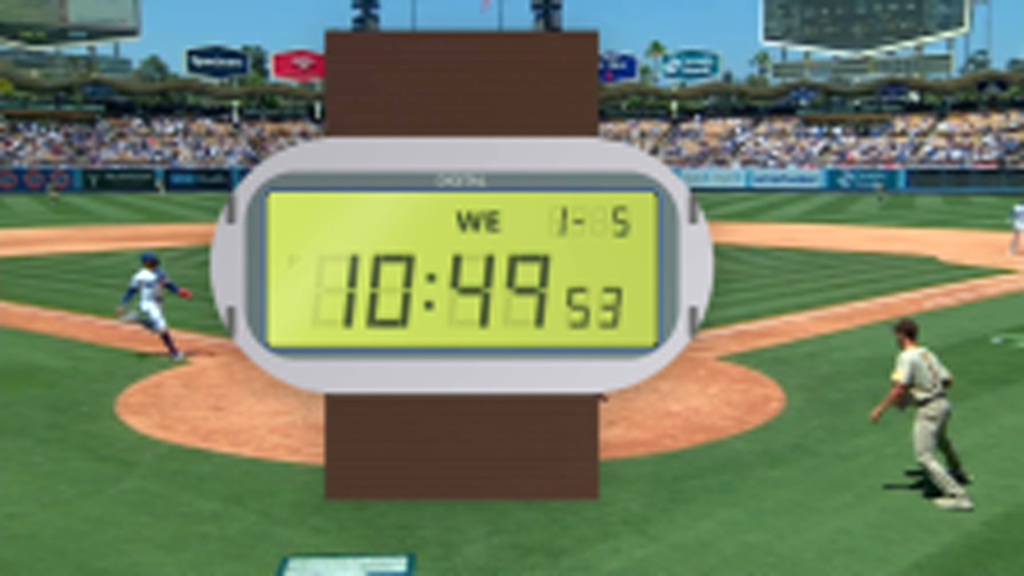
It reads **10:49:53**
